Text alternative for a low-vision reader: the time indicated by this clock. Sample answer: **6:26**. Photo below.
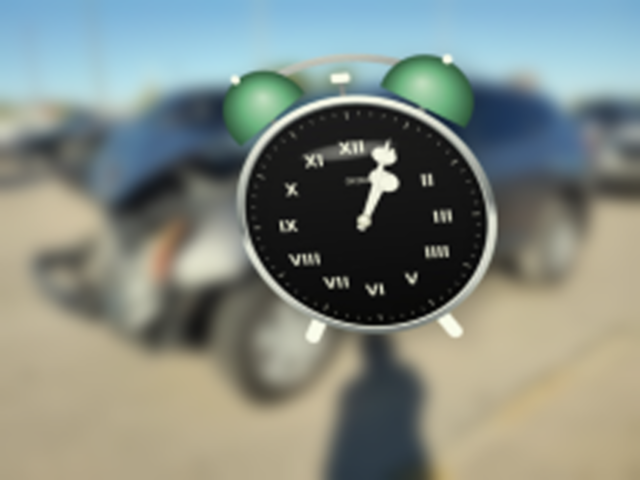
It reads **1:04**
